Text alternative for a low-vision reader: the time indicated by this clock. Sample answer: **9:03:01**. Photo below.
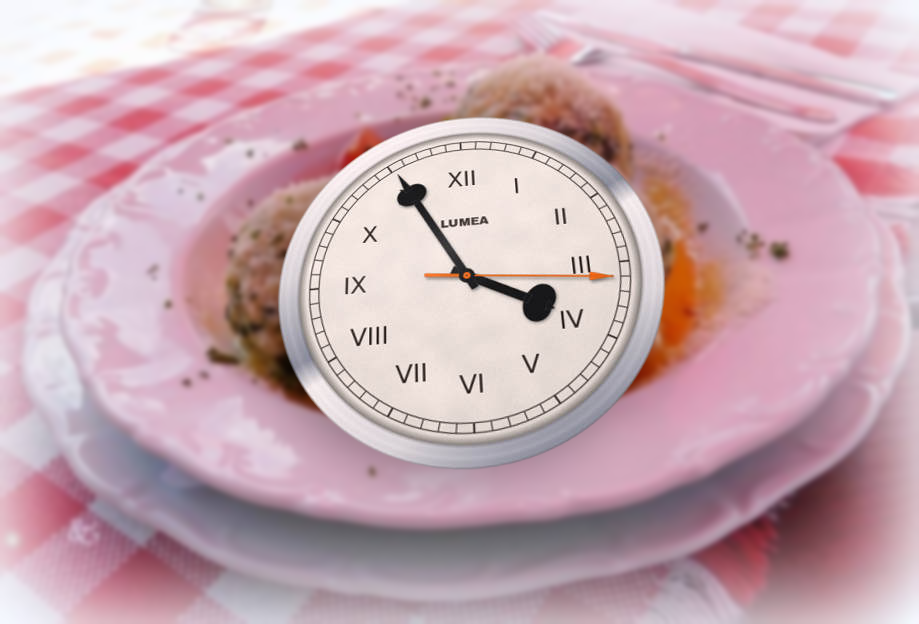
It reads **3:55:16**
